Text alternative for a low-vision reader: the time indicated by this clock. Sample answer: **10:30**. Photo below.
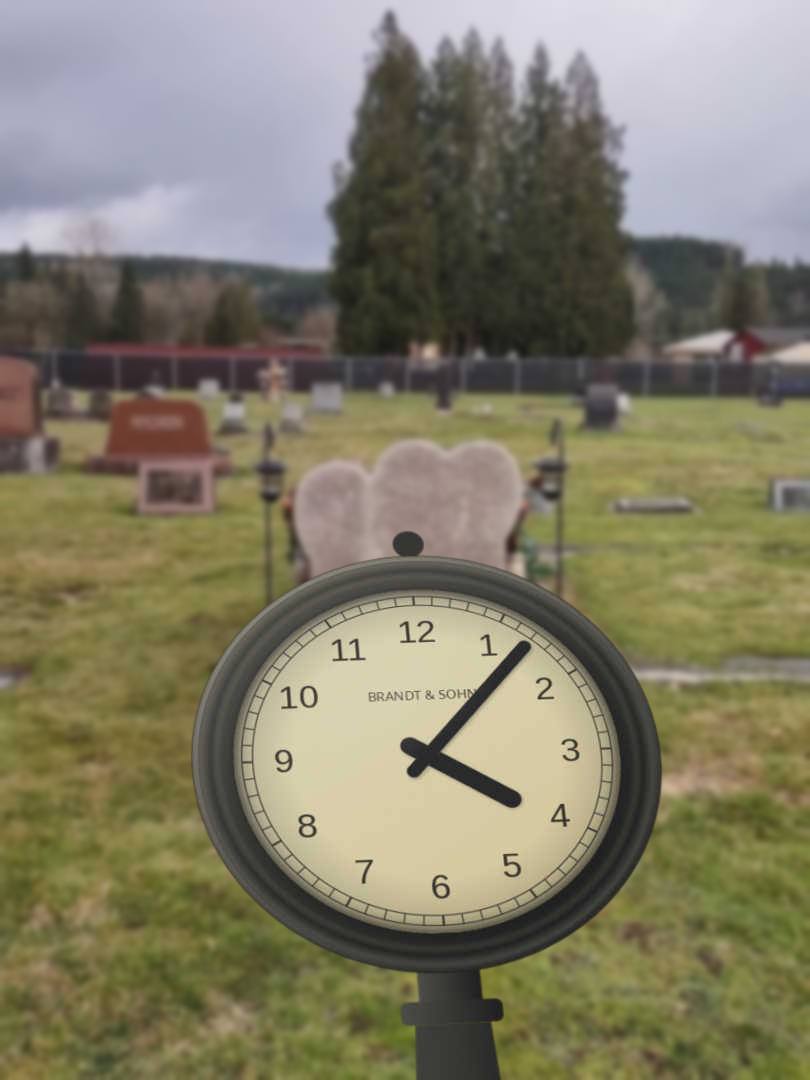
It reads **4:07**
